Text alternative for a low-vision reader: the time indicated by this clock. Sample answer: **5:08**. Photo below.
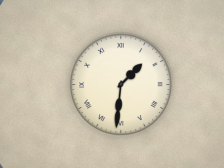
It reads **1:31**
